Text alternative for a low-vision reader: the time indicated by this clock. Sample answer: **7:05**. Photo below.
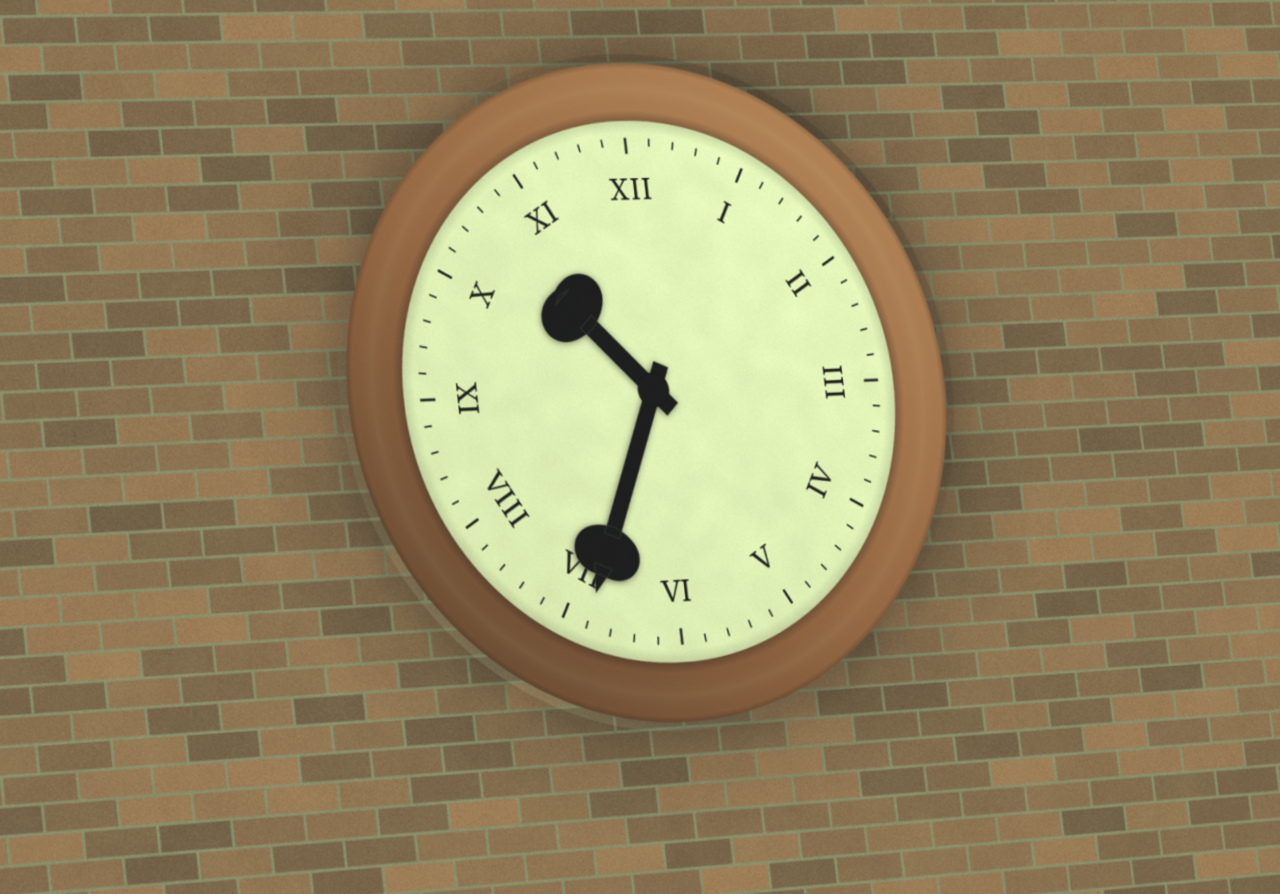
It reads **10:34**
